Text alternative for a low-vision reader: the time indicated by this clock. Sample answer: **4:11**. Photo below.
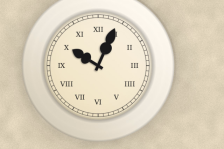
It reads **10:04**
